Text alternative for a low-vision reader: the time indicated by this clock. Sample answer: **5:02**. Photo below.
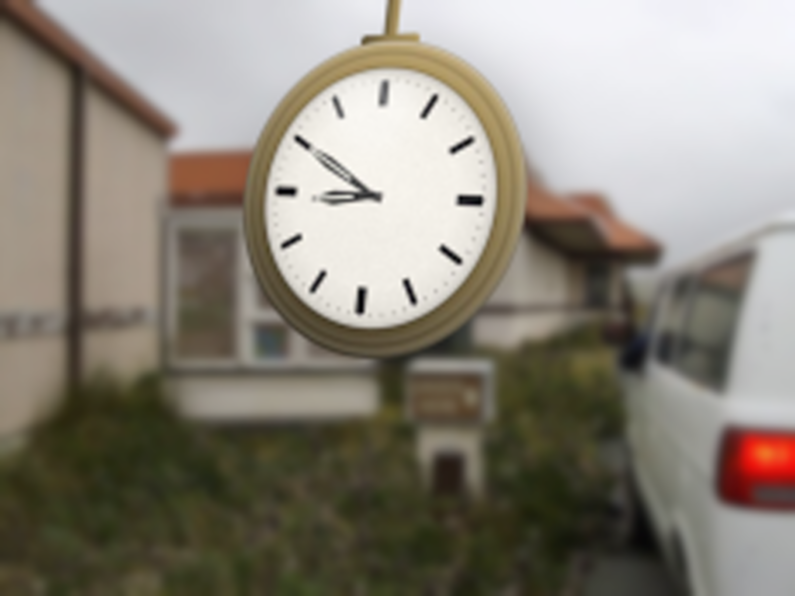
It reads **8:50**
